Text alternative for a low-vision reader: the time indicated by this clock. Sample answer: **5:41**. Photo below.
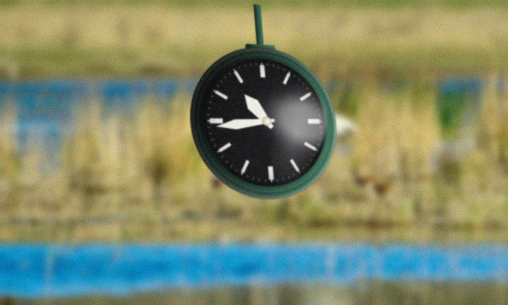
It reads **10:44**
